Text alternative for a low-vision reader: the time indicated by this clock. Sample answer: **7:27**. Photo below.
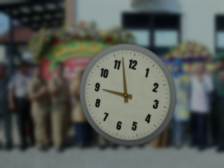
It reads **8:57**
